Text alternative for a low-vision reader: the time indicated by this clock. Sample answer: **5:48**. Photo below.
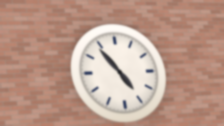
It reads **4:54**
